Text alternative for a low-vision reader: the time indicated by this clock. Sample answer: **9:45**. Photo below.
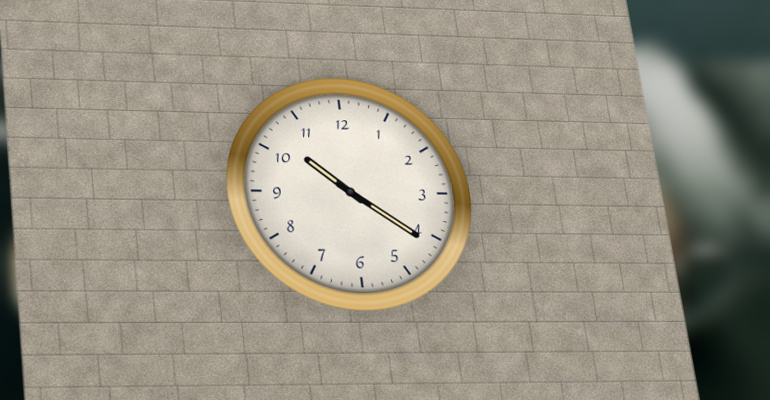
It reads **10:21**
